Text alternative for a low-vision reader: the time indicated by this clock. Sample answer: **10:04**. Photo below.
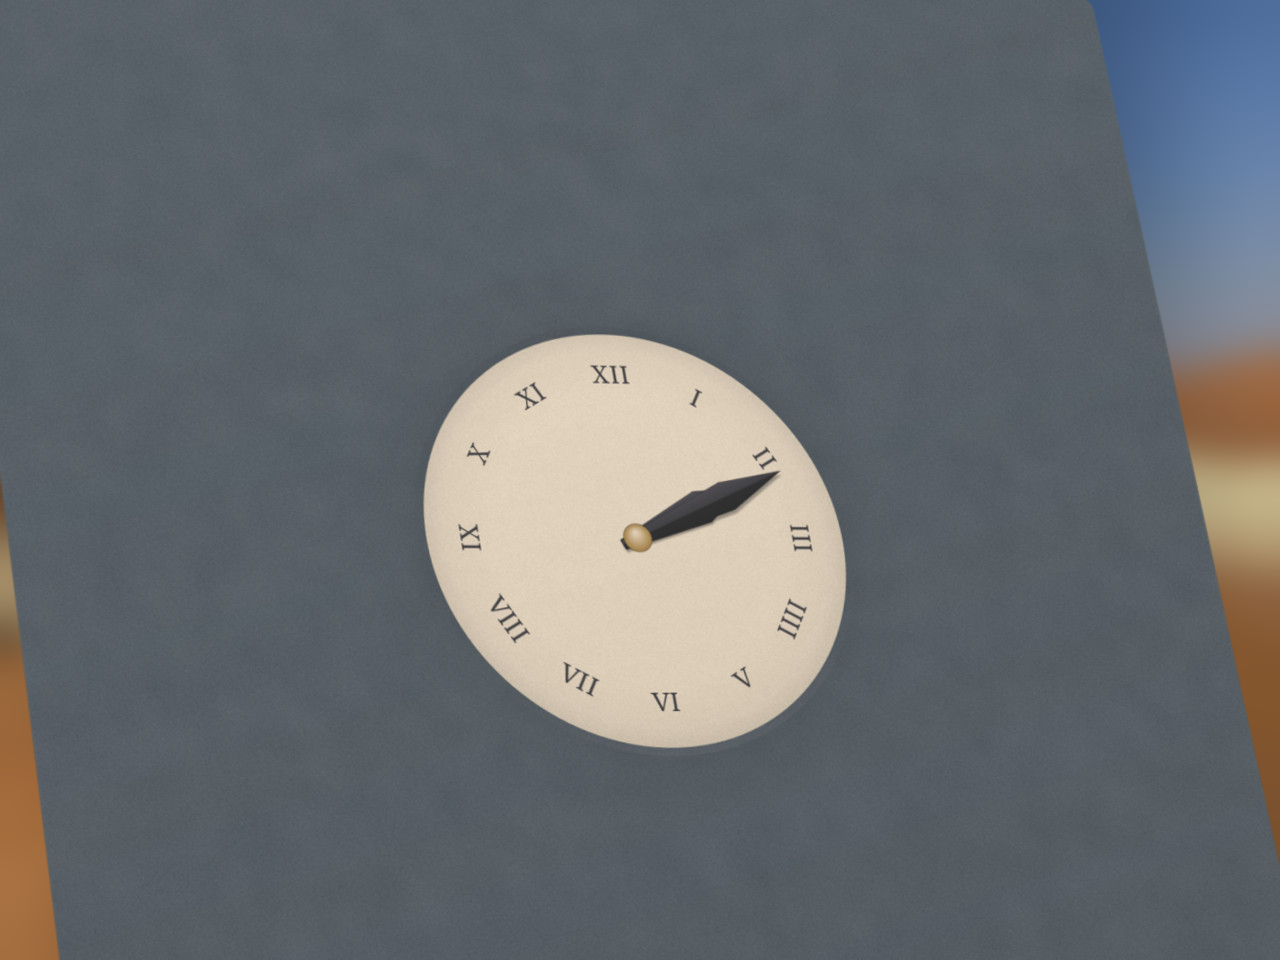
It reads **2:11**
